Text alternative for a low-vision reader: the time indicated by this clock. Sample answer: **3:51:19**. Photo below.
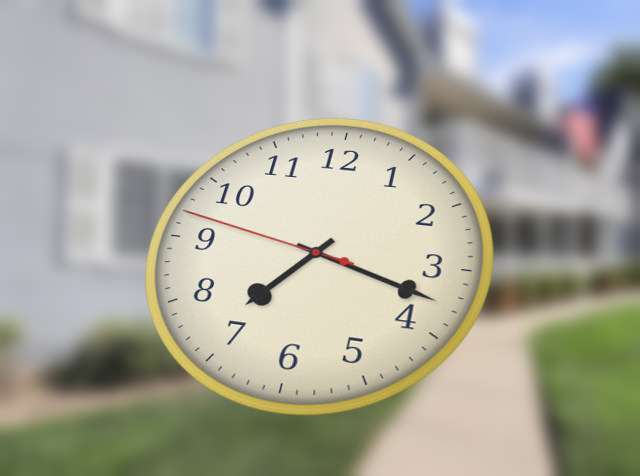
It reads **7:17:47**
